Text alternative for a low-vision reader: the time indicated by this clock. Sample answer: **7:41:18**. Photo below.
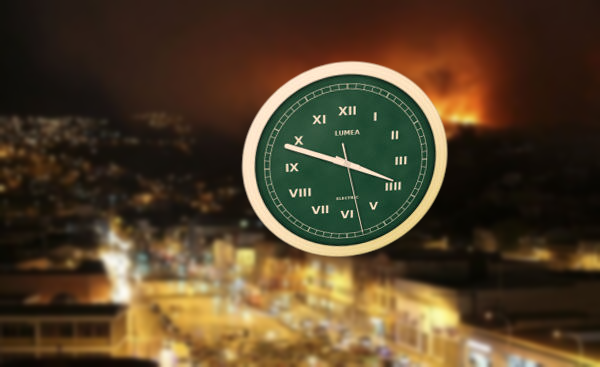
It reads **3:48:28**
